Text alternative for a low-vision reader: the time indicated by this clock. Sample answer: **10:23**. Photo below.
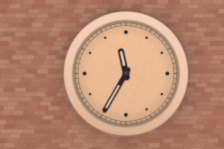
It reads **11:35**
